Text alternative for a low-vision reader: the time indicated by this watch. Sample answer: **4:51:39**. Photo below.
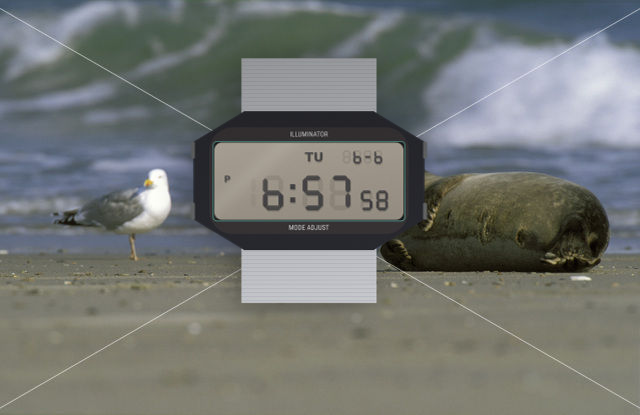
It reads **6:57:58**
